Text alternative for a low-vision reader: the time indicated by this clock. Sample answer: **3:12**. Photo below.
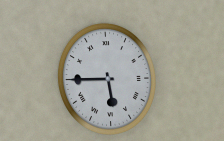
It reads **5:45**
